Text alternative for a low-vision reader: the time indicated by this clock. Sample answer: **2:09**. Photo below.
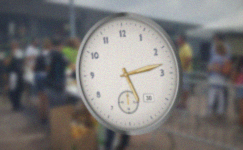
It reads **5:13**
